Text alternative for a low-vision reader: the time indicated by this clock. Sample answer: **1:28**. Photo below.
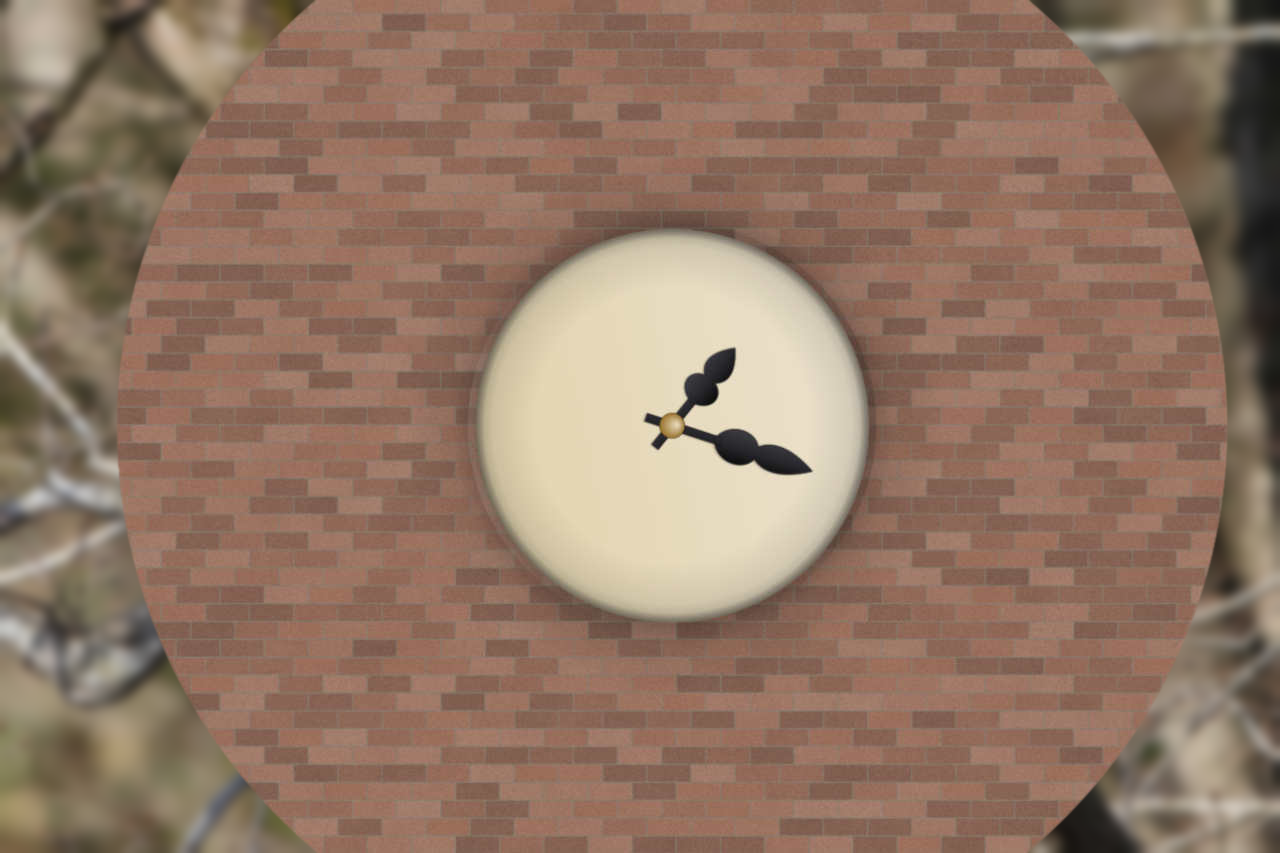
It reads **1:18**
